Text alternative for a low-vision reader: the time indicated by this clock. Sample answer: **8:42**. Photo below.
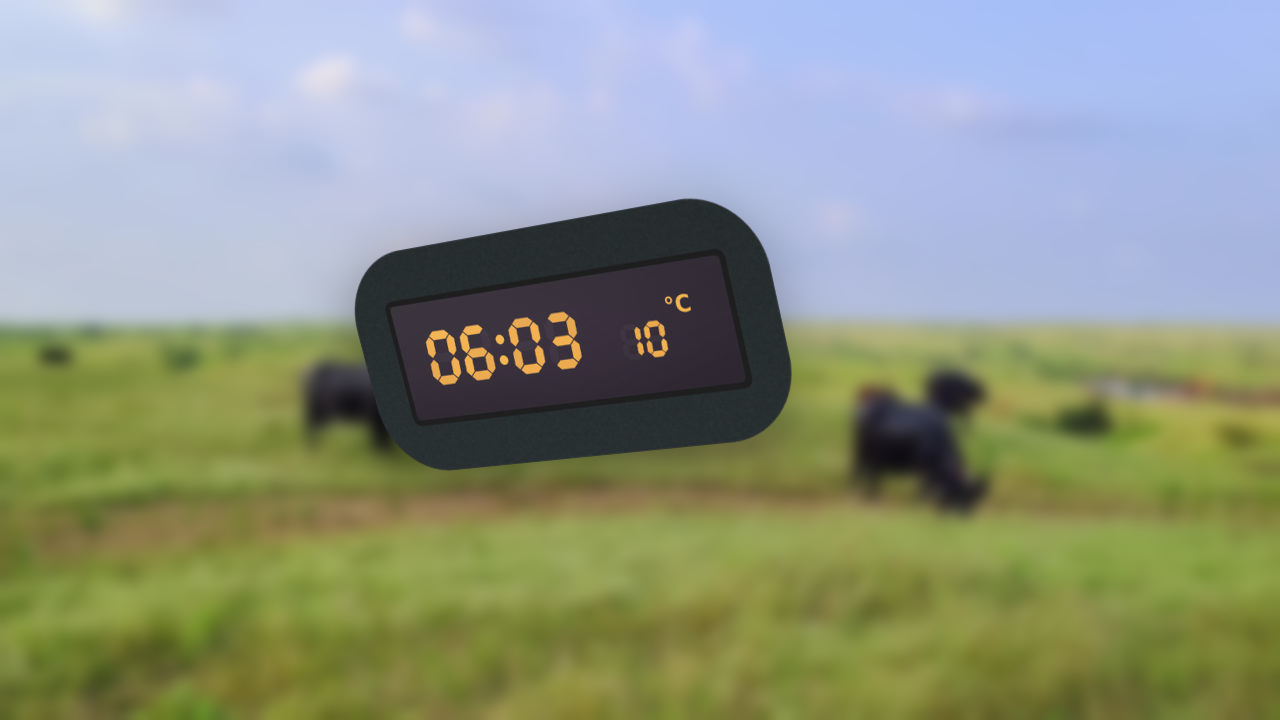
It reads **6:03**
